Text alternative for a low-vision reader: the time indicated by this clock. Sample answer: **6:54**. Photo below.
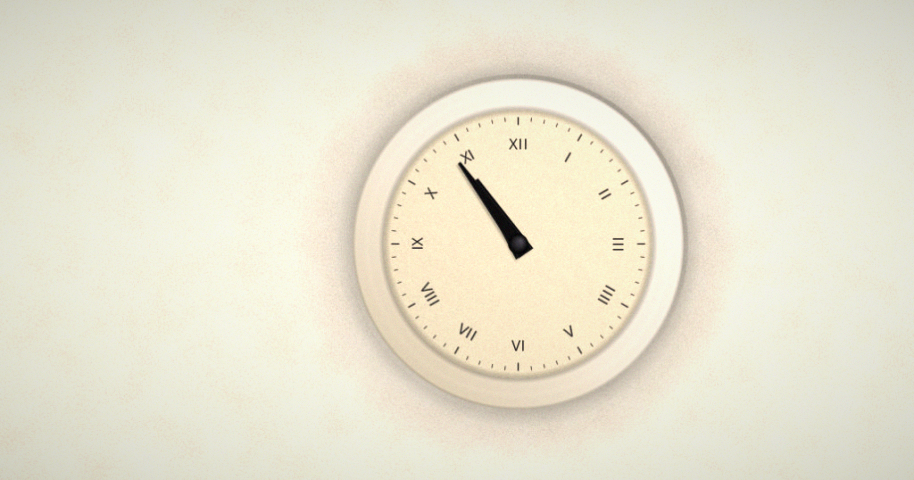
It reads **10:54**
